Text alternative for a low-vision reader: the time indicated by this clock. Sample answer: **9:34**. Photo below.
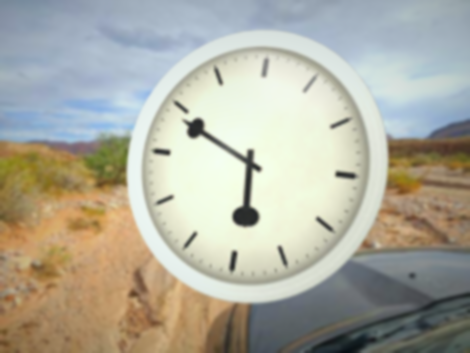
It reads **5:49**
